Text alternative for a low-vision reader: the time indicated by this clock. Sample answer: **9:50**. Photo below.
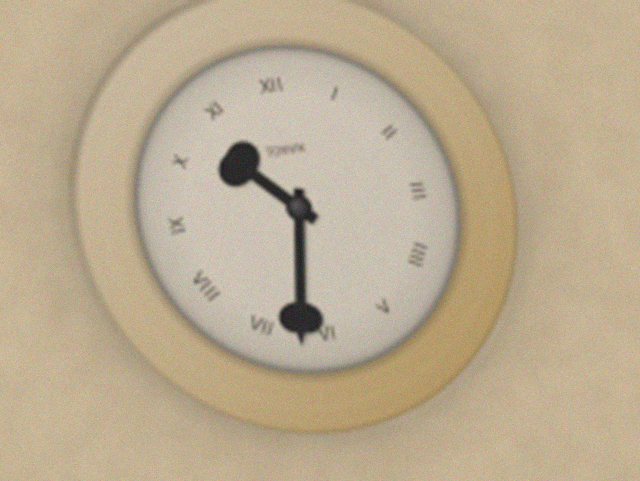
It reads **10:32**
